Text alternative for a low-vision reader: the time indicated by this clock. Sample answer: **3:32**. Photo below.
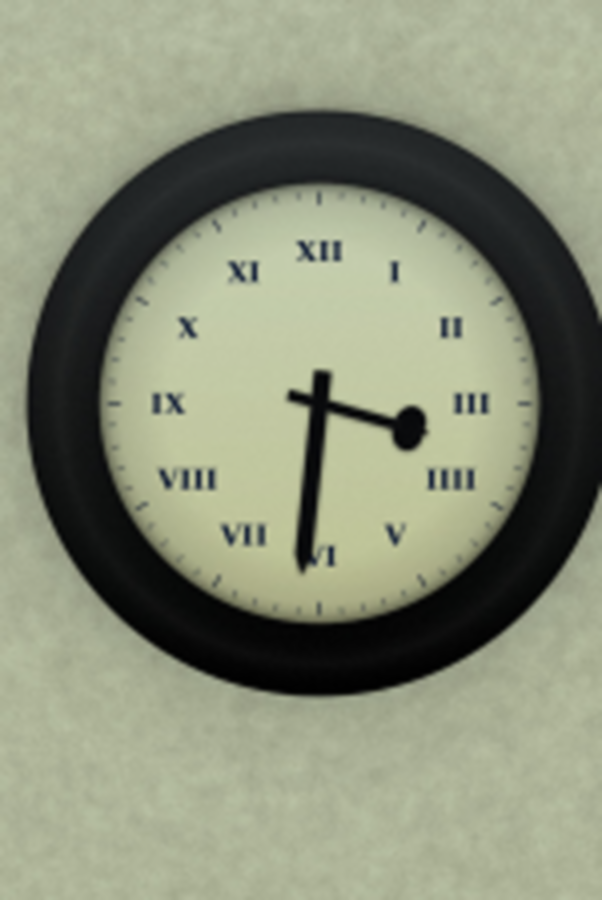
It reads **3:31**
